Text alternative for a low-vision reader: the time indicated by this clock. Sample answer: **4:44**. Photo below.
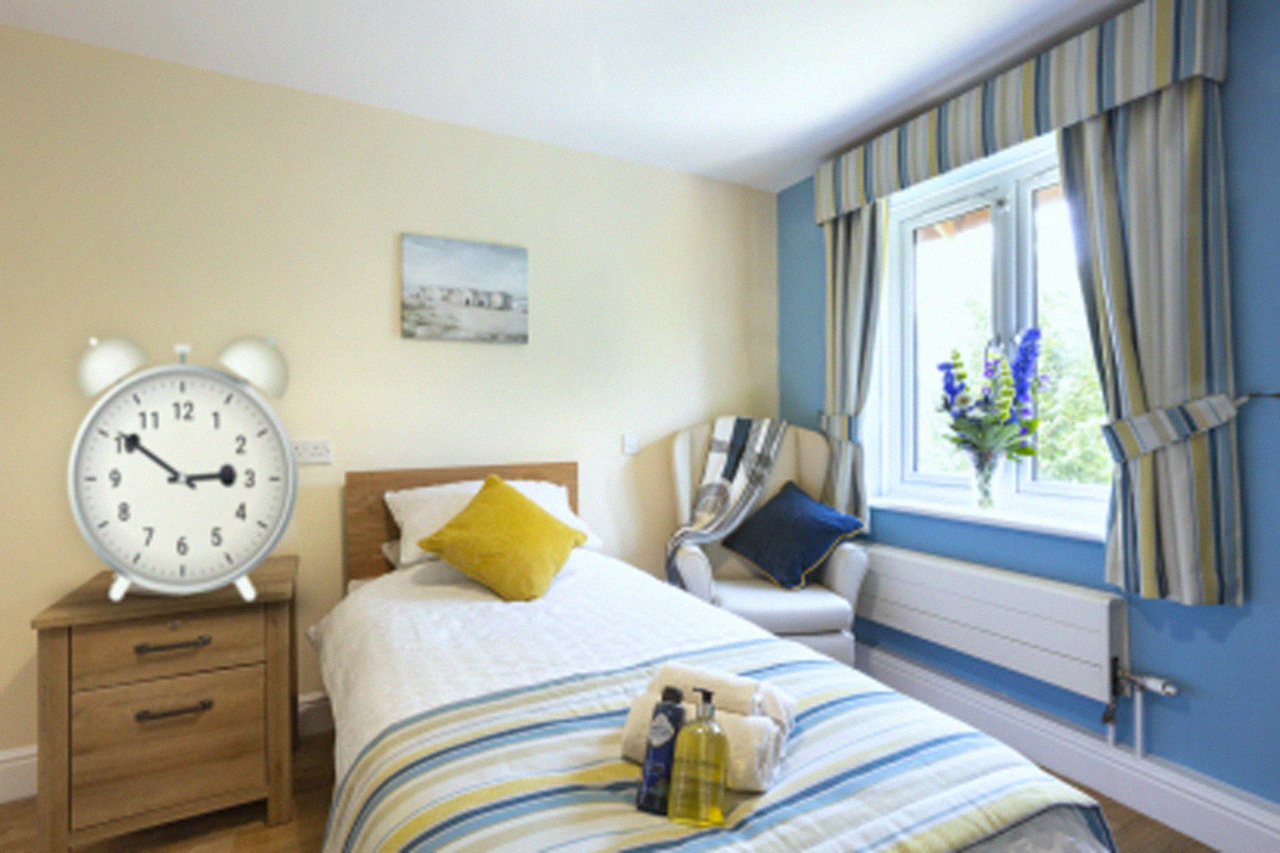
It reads **2:51**
